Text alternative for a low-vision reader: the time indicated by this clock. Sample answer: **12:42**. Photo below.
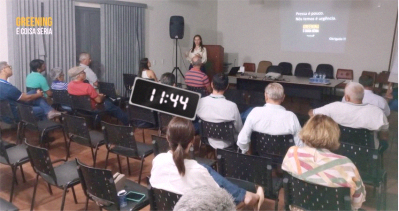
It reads **11:44**
